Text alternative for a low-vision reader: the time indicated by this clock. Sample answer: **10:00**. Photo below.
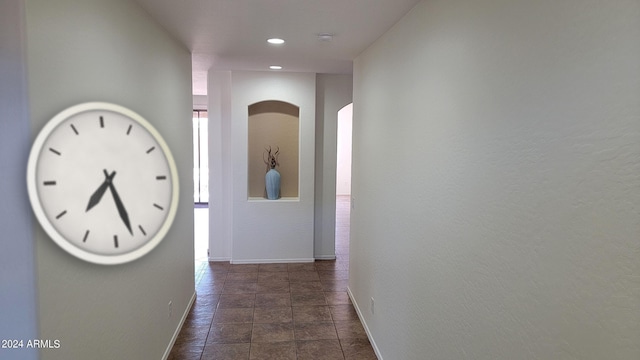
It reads **7:27**
